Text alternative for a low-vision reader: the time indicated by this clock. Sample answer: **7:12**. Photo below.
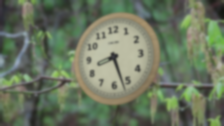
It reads **8:27**
